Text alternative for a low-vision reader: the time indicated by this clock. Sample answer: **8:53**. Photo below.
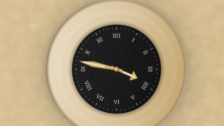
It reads **3:47**
